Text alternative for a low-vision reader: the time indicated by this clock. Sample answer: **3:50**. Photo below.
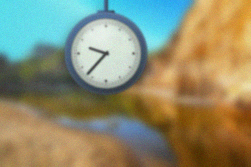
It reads **9:37**
